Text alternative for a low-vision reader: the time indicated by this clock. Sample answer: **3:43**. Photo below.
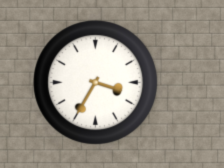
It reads **3:35**
